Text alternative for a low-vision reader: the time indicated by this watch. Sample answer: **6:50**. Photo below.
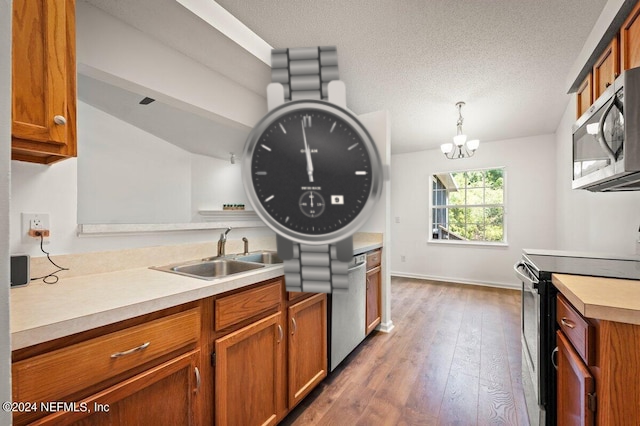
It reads **11:59**
